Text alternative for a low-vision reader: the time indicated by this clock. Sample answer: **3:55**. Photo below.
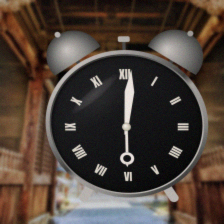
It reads **6:01**
